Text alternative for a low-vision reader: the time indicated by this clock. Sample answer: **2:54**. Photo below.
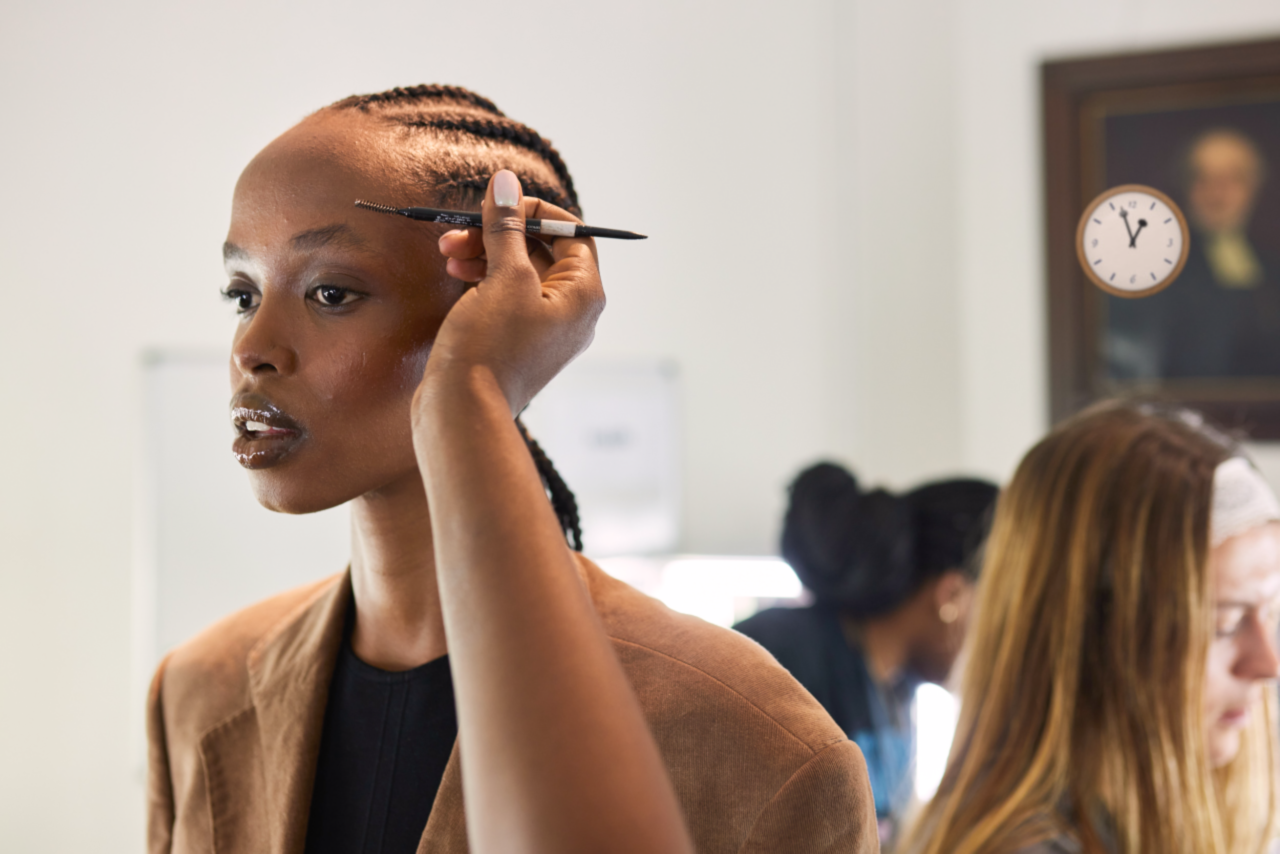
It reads **12:57**
